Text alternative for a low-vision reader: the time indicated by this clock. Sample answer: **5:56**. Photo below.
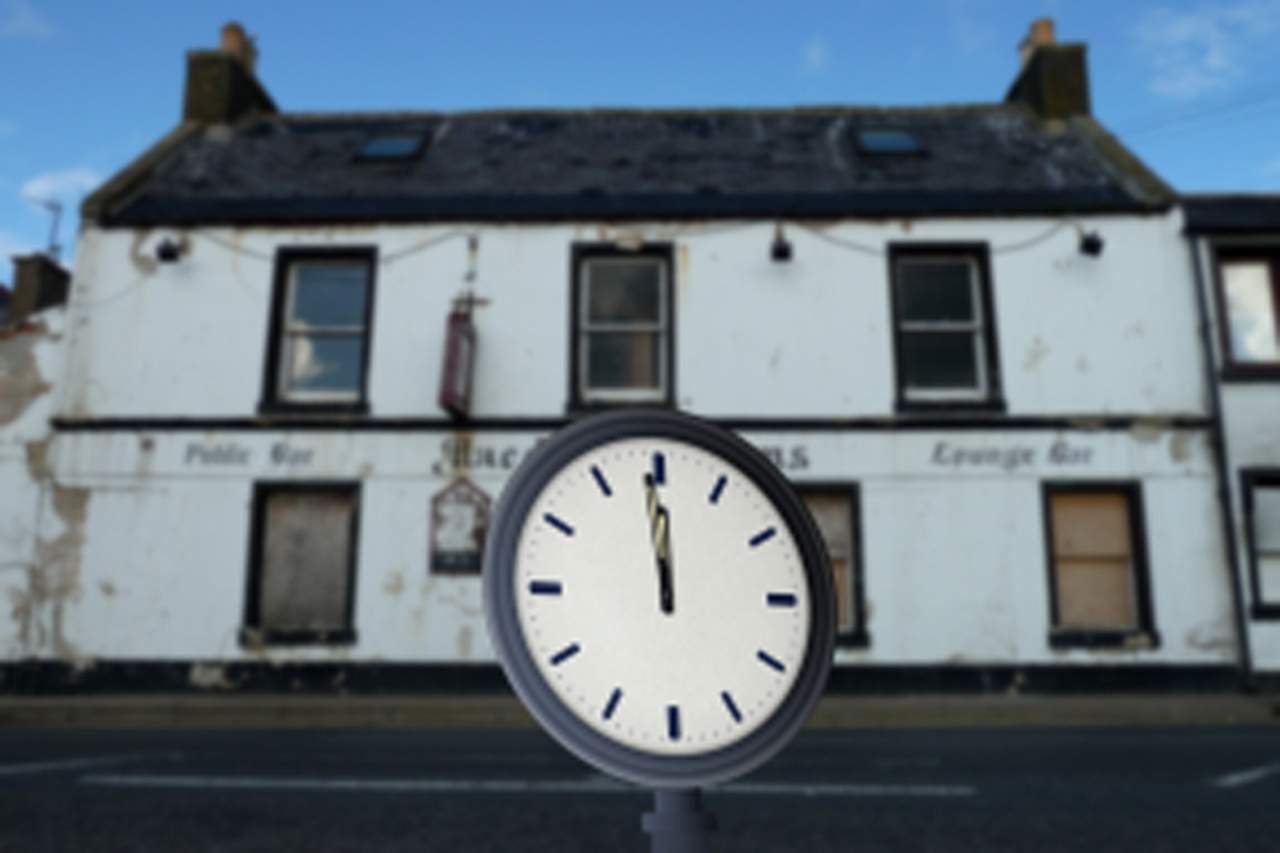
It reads **11:59**
